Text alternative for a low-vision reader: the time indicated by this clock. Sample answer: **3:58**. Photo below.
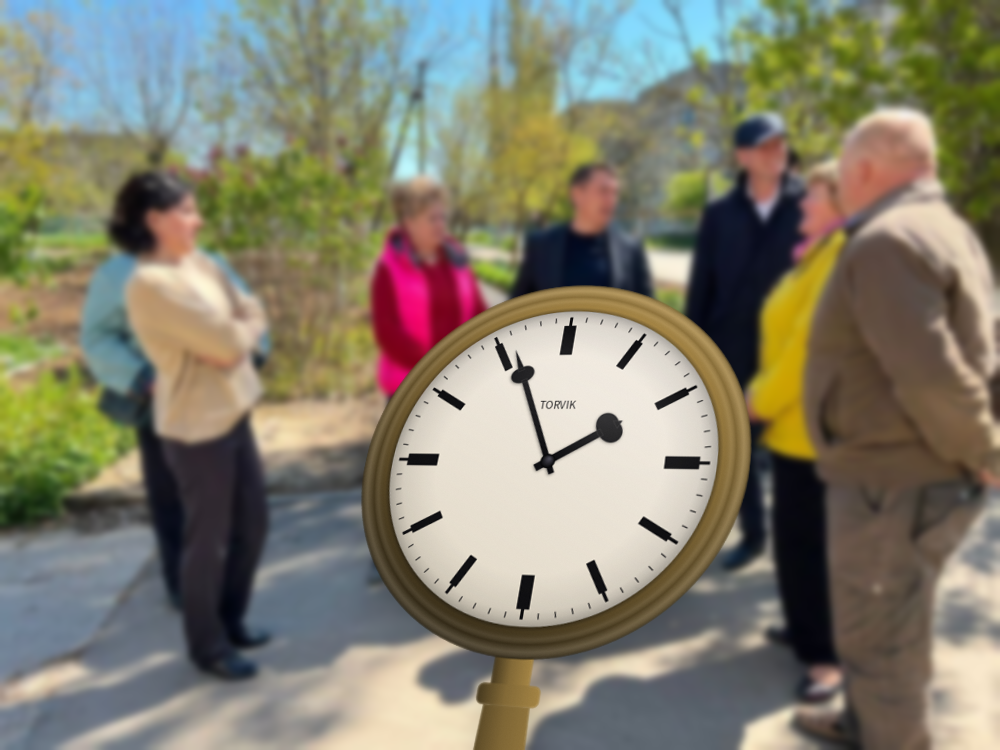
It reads **1:56**
